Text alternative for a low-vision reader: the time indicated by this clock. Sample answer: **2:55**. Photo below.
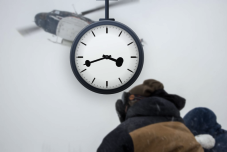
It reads **3:42**
